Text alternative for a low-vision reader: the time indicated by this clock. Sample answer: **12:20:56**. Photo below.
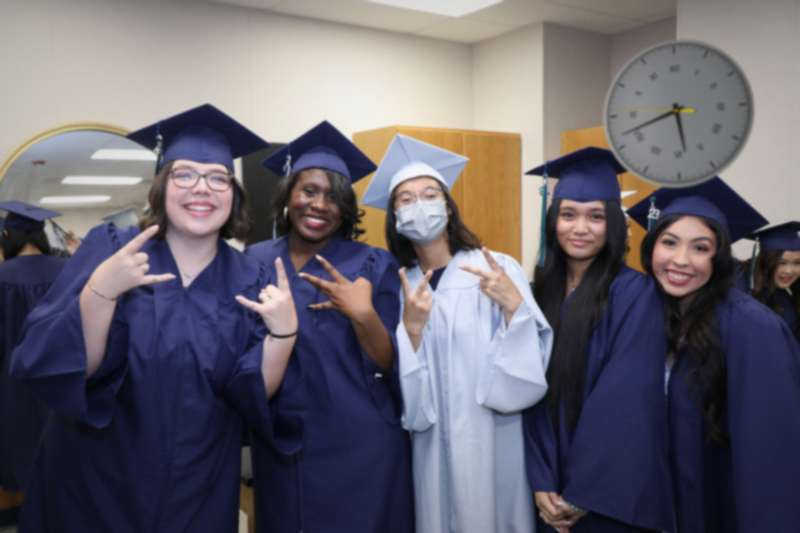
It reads **5:41:46**
